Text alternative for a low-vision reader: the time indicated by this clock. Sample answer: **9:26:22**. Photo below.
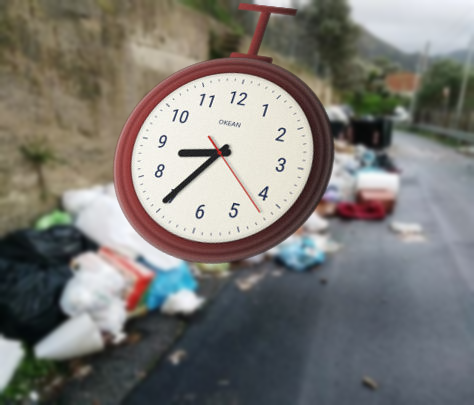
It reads **8:35:22**
